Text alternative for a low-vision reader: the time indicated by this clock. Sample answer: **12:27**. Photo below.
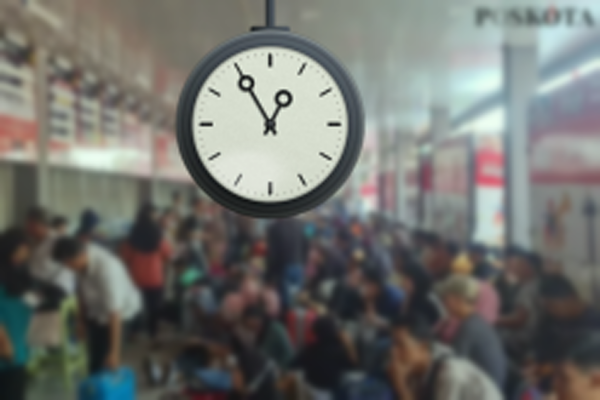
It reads **12:55**
